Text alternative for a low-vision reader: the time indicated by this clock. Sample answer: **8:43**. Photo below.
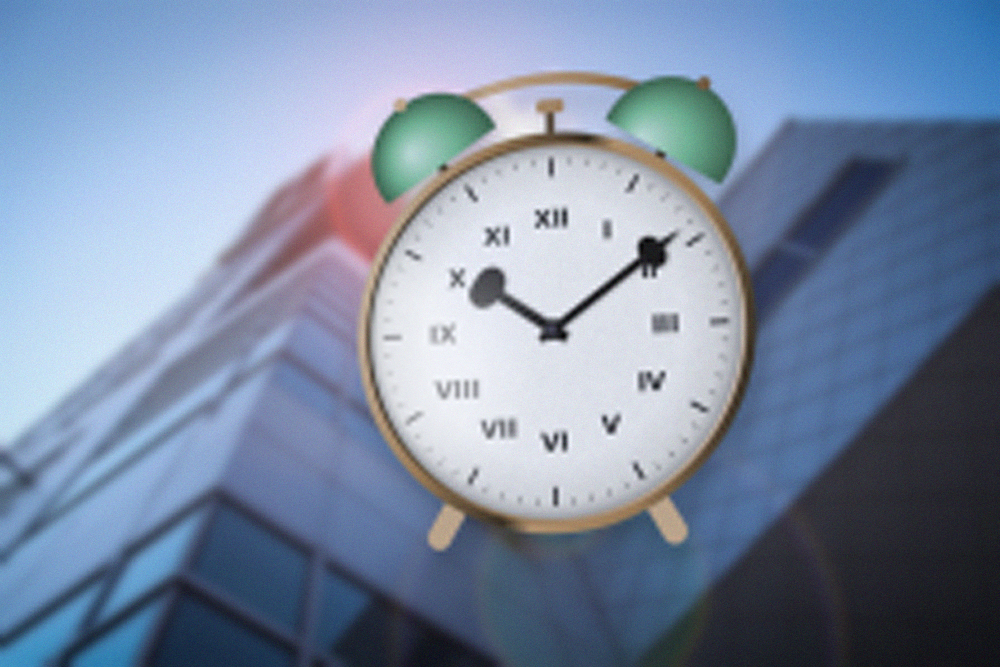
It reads **10:09**
